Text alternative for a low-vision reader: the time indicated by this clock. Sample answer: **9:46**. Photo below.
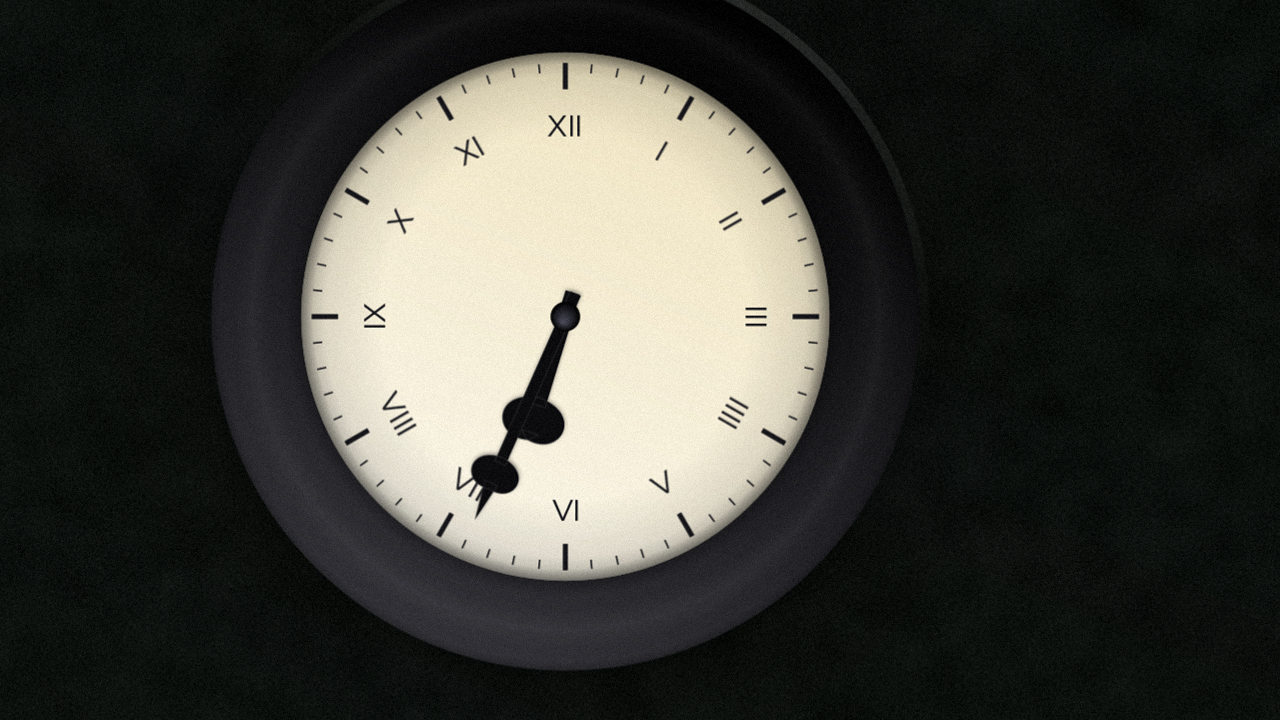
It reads **6:34**
